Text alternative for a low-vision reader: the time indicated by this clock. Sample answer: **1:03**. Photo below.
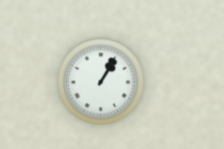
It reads **1:05**
